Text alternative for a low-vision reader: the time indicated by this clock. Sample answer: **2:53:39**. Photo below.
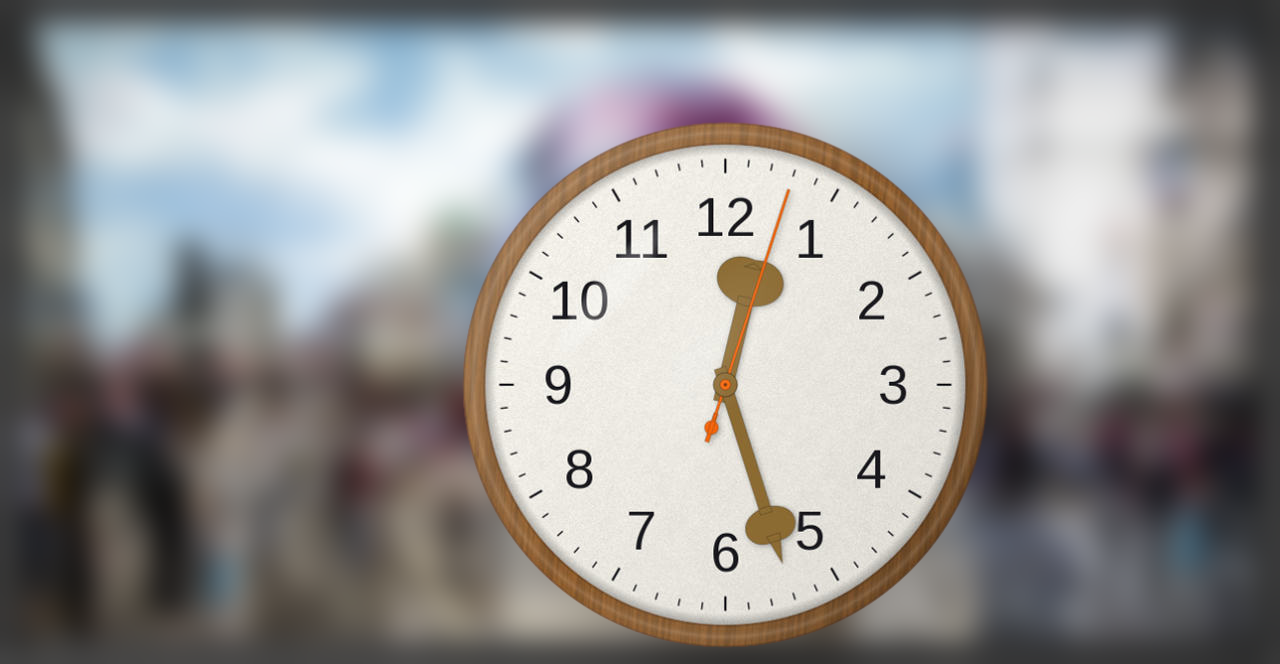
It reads **12:27:03**
